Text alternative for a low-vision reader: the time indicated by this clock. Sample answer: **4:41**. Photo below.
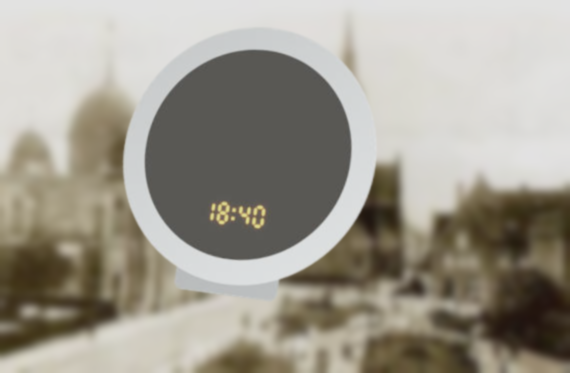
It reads **18:40**
